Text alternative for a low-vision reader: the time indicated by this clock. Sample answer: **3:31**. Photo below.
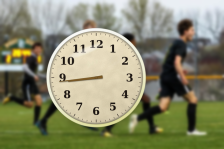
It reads **8:44**
